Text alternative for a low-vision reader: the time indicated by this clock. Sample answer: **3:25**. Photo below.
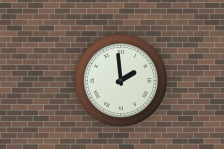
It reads **1:59**
